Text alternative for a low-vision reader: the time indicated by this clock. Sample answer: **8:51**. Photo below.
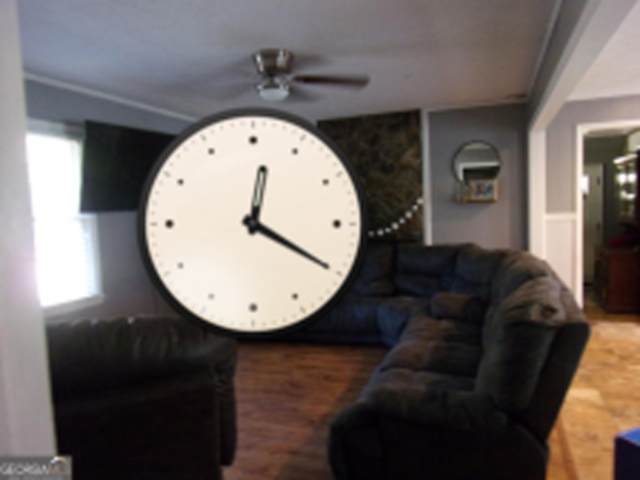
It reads **12:20**
